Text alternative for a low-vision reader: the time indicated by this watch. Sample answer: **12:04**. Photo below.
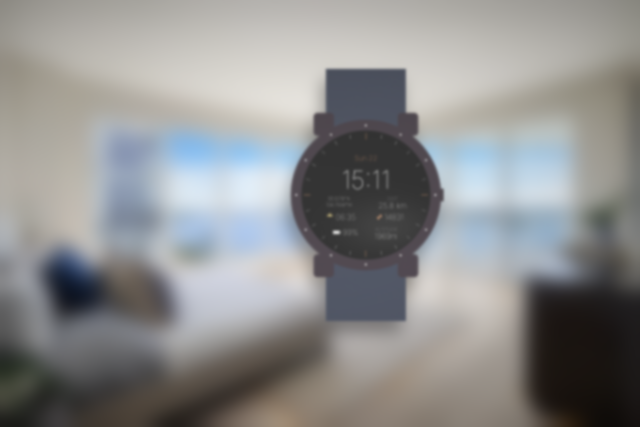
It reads **15:11**
